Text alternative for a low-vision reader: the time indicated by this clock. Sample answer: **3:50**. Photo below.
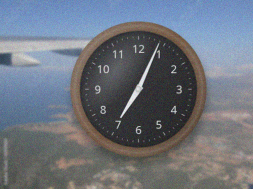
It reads **7:04**
